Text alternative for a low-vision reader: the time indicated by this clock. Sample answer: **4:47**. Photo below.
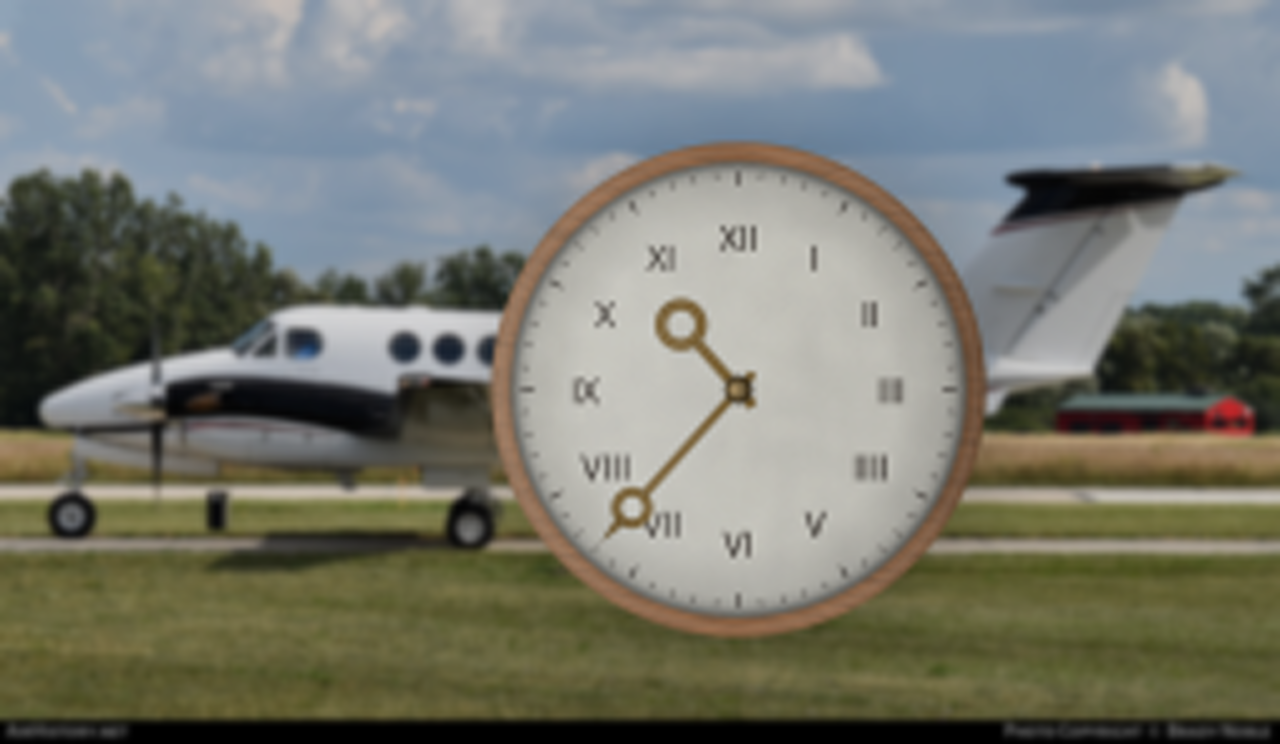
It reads **10:37**
